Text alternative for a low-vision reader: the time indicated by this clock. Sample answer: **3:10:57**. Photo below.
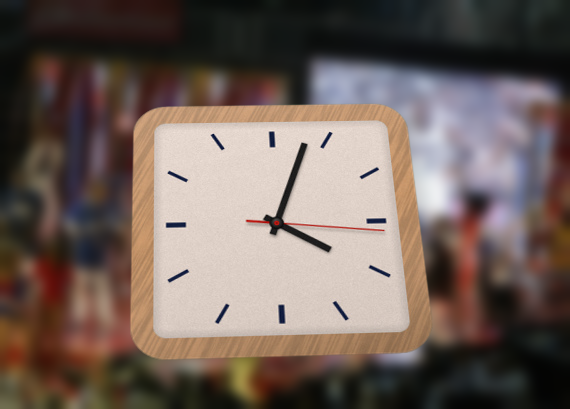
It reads **4:03:16**
